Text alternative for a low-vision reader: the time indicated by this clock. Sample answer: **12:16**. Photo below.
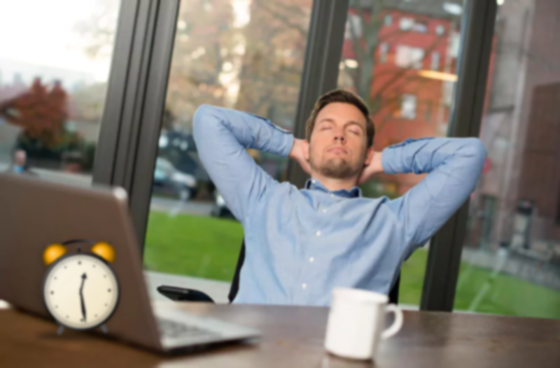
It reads **12:29**
